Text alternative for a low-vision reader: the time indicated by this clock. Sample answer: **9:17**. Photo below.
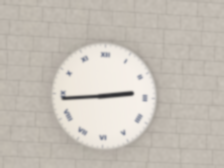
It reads **2:44**
